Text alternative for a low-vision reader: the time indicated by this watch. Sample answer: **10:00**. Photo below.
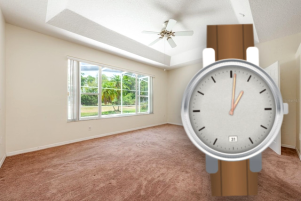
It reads **1:01**
